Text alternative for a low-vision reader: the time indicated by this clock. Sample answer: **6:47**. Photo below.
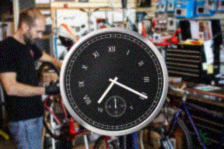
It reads **7:20**
